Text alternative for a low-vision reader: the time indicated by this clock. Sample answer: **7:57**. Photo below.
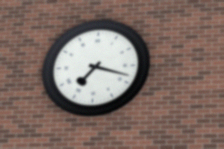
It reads **7:18**
